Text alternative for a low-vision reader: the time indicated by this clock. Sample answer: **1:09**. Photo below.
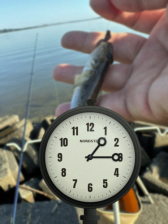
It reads **1:15**
